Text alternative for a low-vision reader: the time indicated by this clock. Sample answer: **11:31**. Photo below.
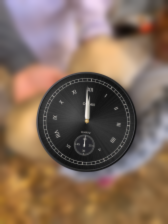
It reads **11:59**
